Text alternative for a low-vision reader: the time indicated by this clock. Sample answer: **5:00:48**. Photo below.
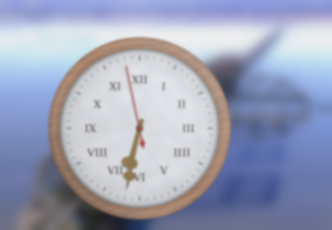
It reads **6:31:58**
